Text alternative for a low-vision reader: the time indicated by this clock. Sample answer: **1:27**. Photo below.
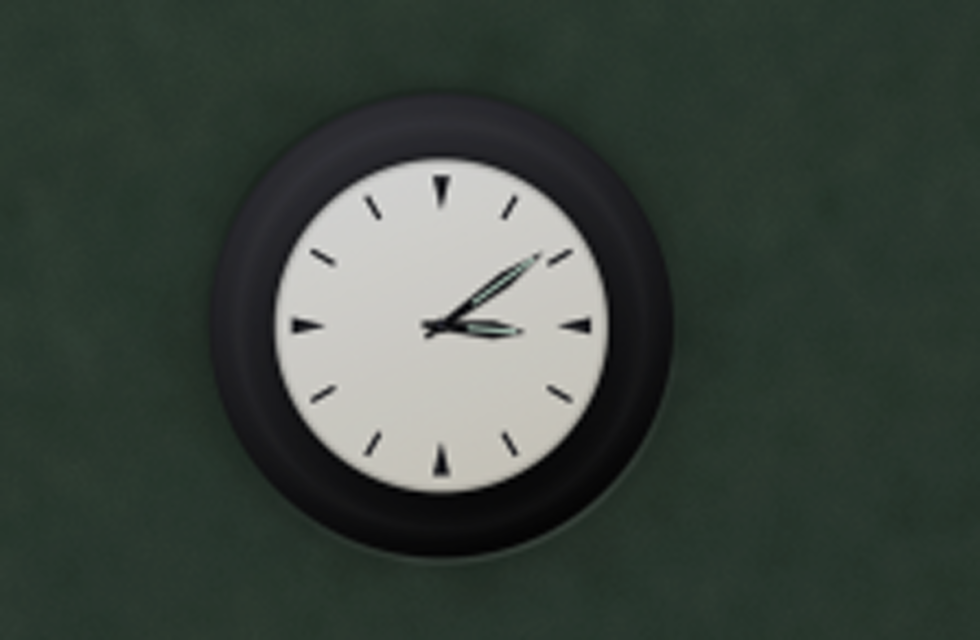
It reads **3:09**
